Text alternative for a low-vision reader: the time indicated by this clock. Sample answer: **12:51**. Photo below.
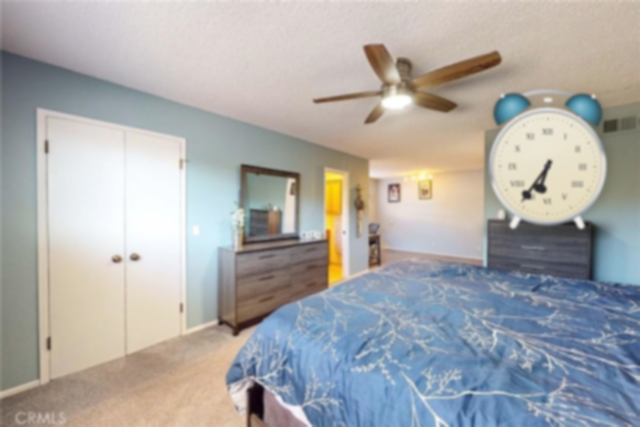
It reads **6:36**
